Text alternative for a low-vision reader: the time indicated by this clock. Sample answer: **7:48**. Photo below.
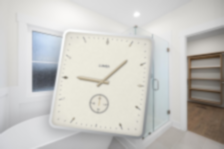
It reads **9:07**
